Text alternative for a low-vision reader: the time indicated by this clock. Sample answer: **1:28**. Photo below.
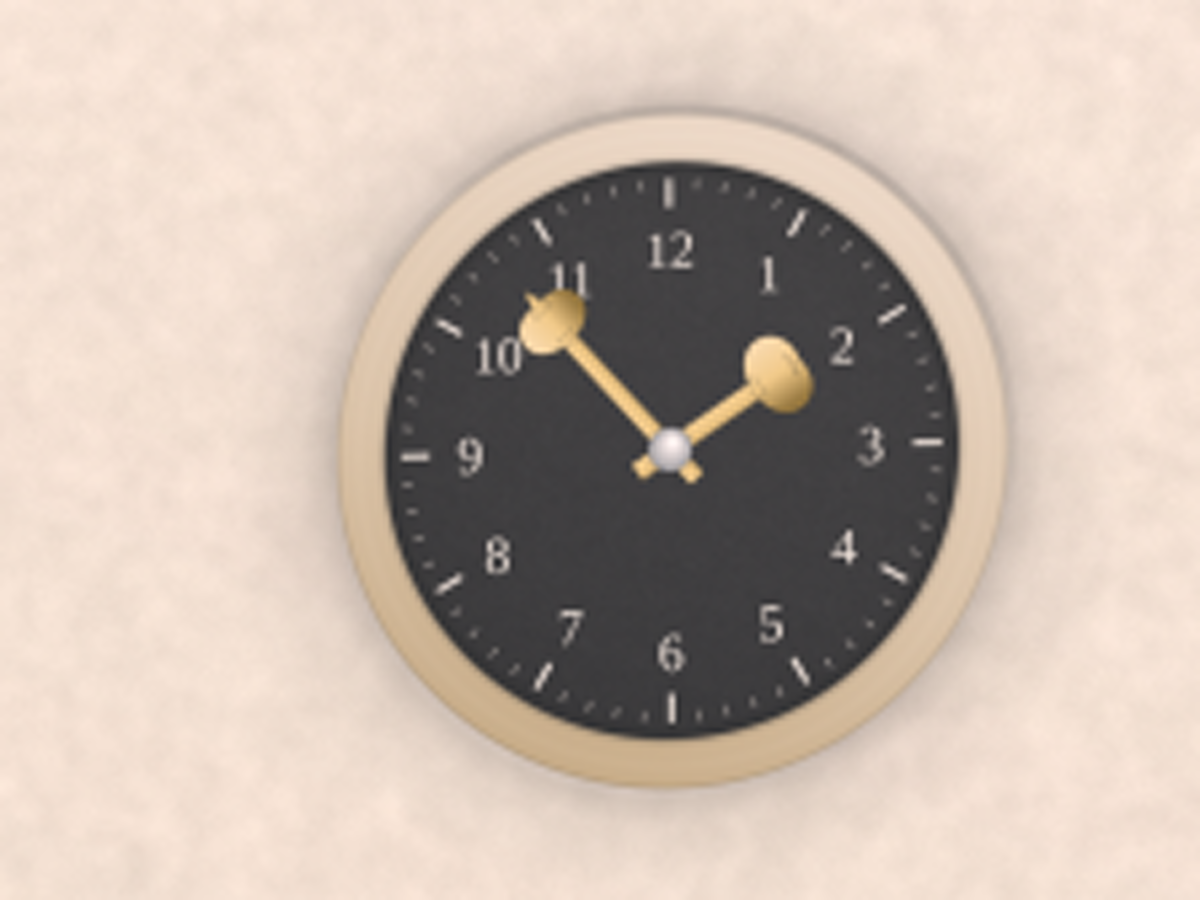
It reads **1:53**
